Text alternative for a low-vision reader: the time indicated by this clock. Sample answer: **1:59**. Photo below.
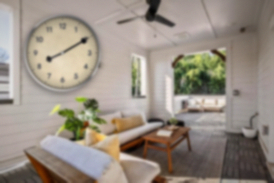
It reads **8:10**
